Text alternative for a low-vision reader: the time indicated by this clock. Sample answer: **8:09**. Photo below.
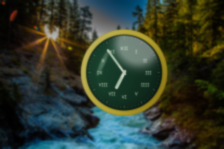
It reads **6:54**
